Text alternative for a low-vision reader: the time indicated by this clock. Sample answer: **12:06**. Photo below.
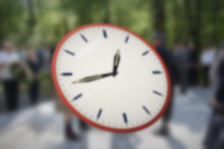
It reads **12:43**
